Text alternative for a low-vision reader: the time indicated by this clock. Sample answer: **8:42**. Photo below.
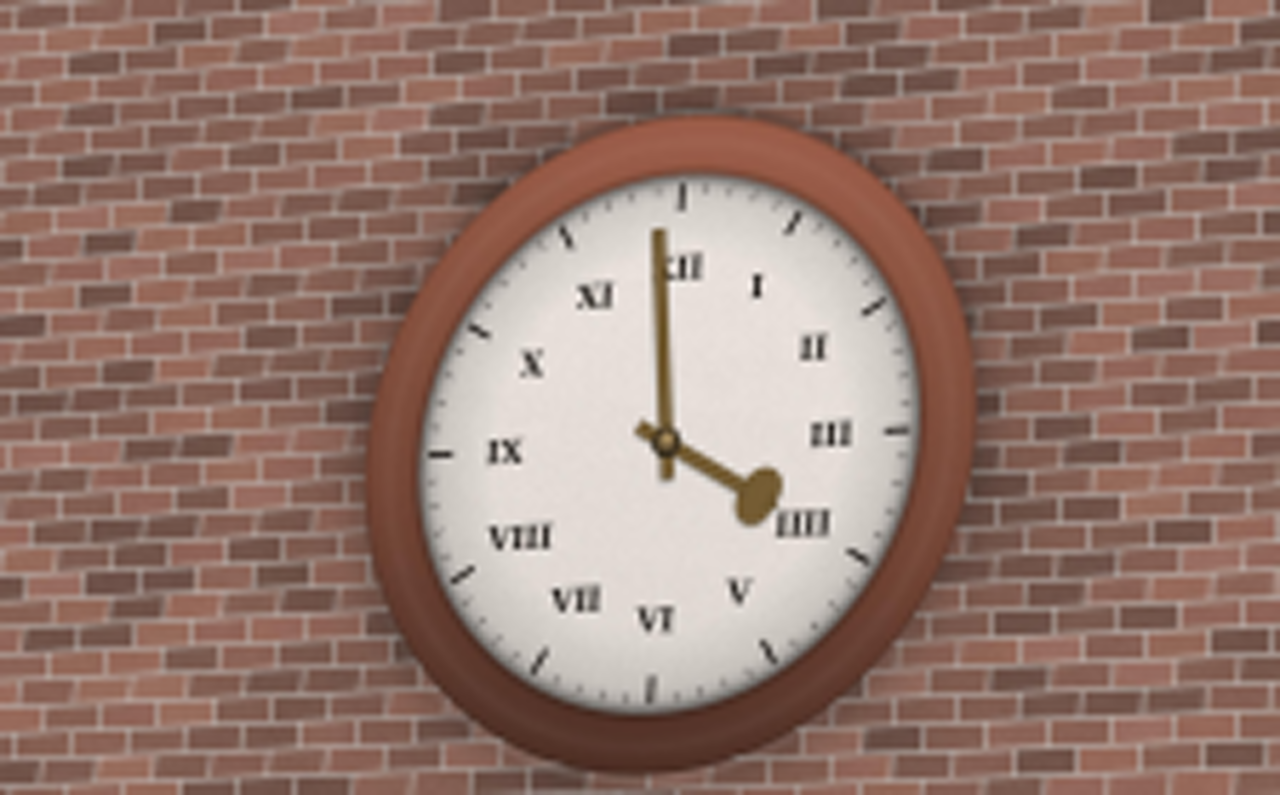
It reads **3:59**
